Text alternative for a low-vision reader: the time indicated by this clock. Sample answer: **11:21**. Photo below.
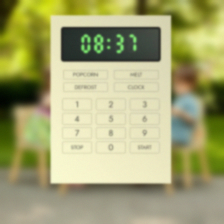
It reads **8:37**
